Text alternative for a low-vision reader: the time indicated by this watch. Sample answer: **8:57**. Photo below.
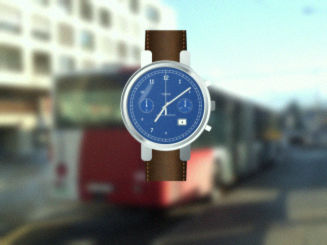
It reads **7:09**
